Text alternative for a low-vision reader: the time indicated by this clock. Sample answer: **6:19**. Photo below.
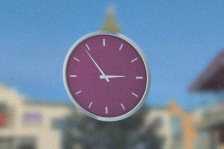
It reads **2:54**
